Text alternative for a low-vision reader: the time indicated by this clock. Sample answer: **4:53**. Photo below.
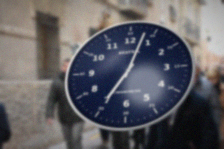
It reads **7:03**
